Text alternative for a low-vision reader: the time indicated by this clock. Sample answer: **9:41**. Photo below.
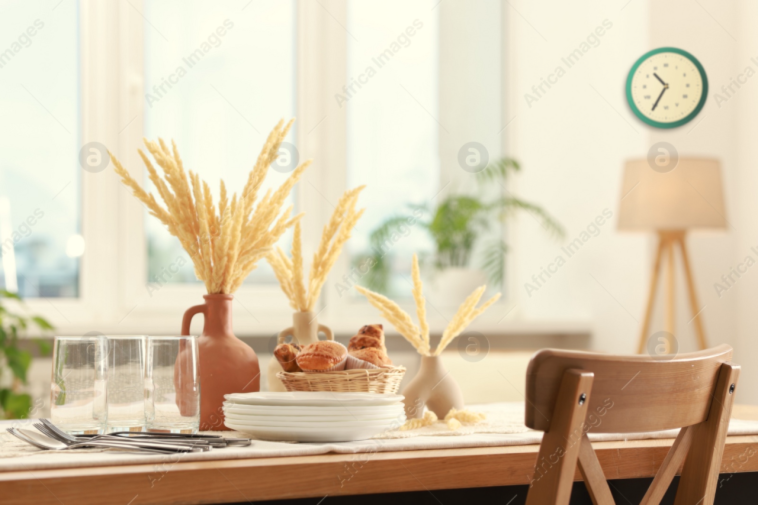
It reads **10:35**
